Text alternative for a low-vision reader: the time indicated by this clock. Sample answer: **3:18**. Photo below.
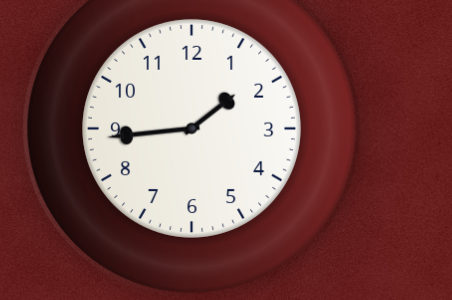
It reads **1:44**
